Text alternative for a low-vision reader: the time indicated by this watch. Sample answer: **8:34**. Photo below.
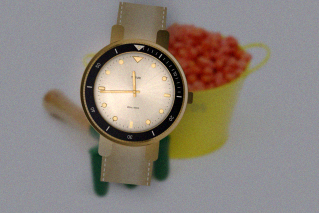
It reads **11:44**
